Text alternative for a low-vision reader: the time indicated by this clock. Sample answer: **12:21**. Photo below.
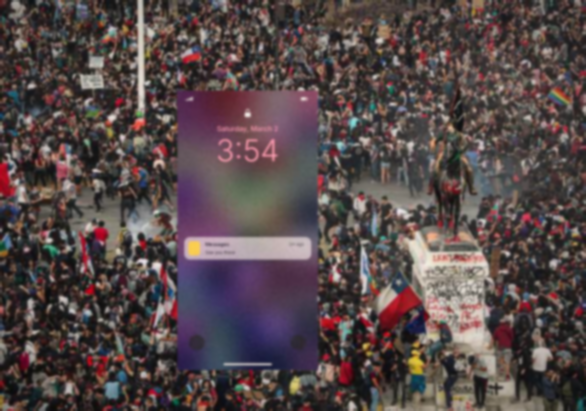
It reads **3:54**
